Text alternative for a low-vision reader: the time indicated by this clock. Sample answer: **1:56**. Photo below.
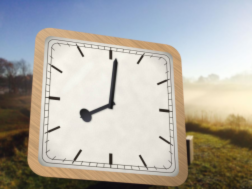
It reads **8:01**
